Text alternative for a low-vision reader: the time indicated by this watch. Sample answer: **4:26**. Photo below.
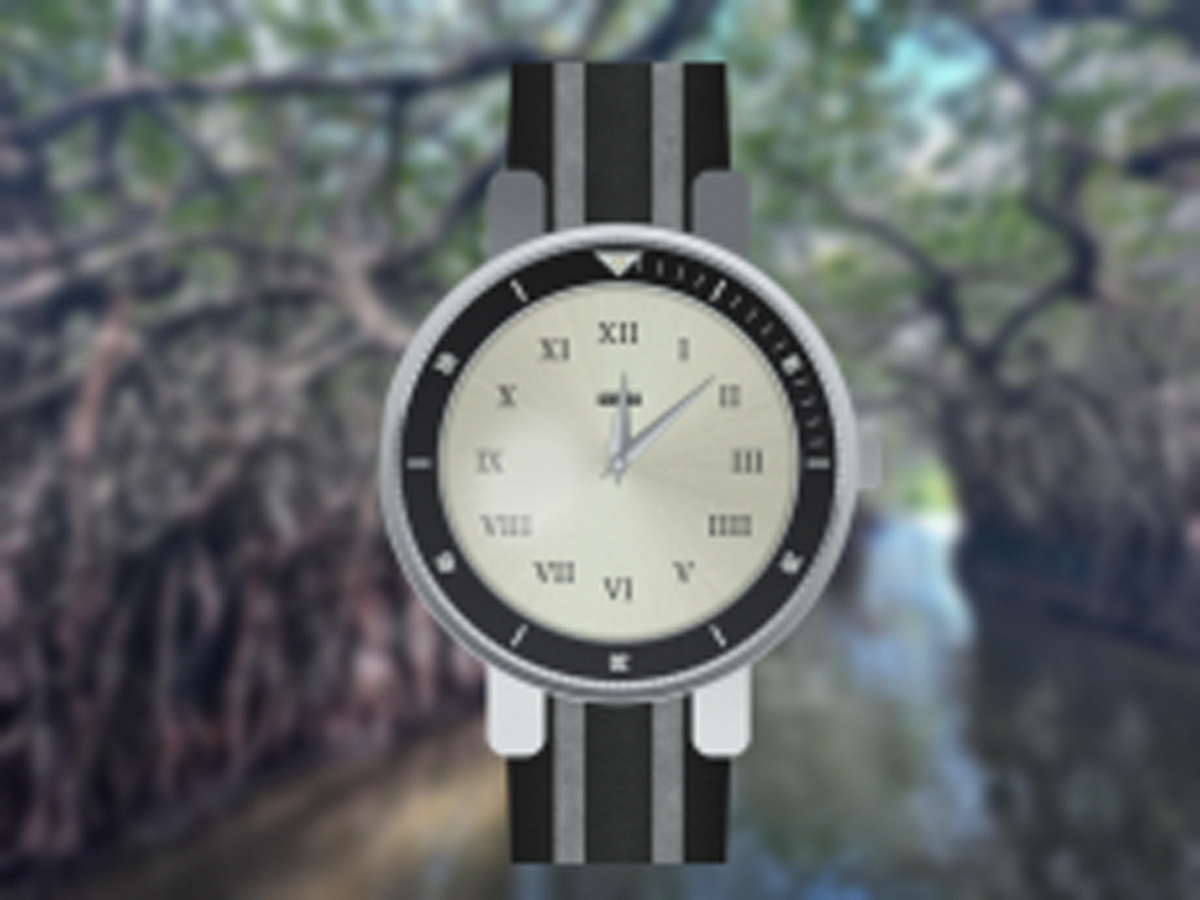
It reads **12:08**
